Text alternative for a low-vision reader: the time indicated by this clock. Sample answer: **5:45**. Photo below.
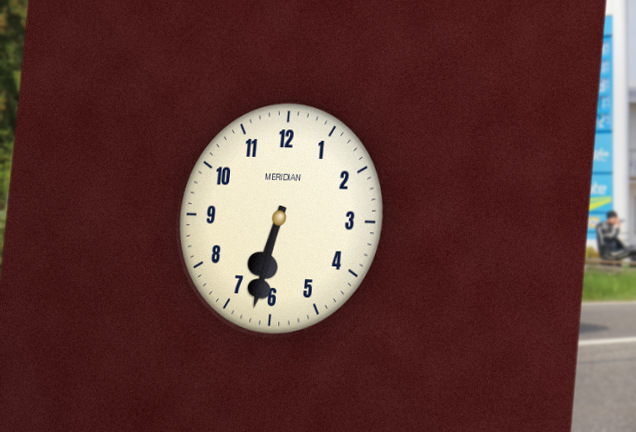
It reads **6:32**
